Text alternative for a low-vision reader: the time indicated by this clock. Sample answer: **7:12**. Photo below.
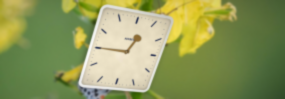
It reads **12:45**
